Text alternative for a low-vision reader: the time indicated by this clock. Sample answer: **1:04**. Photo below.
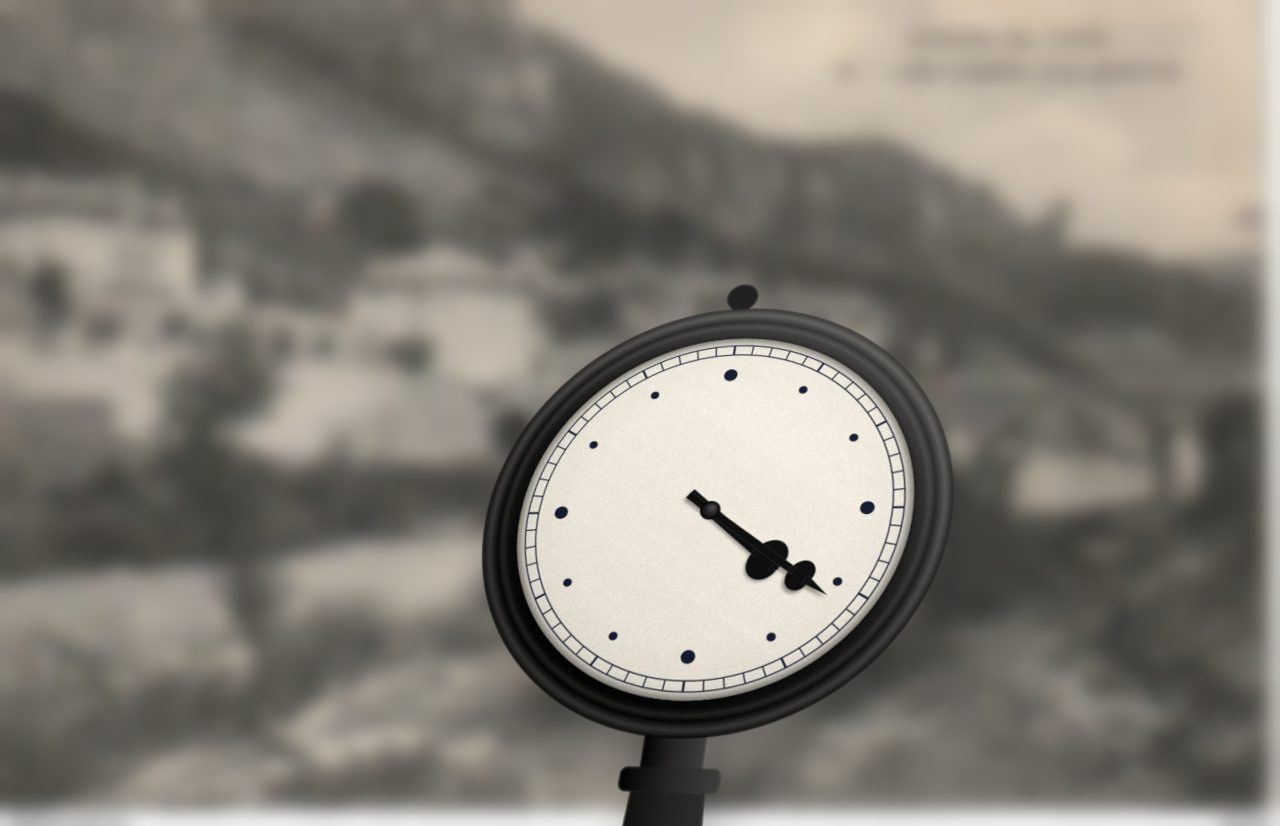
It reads **4:21**
